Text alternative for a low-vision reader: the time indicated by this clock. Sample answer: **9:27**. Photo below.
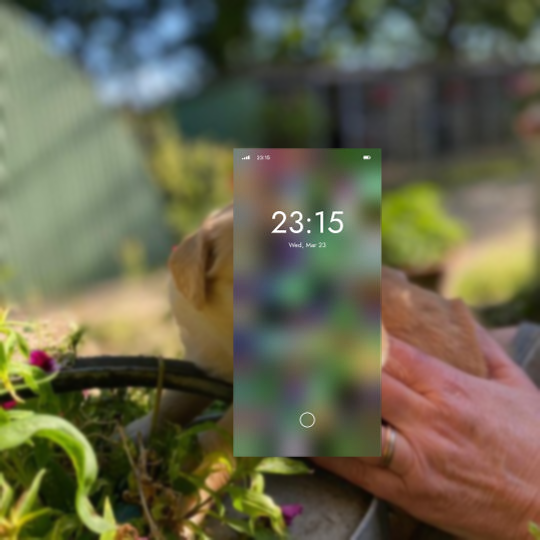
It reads **23:15**
